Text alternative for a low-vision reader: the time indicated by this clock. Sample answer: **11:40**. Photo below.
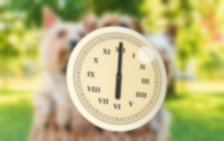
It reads **6:00**
